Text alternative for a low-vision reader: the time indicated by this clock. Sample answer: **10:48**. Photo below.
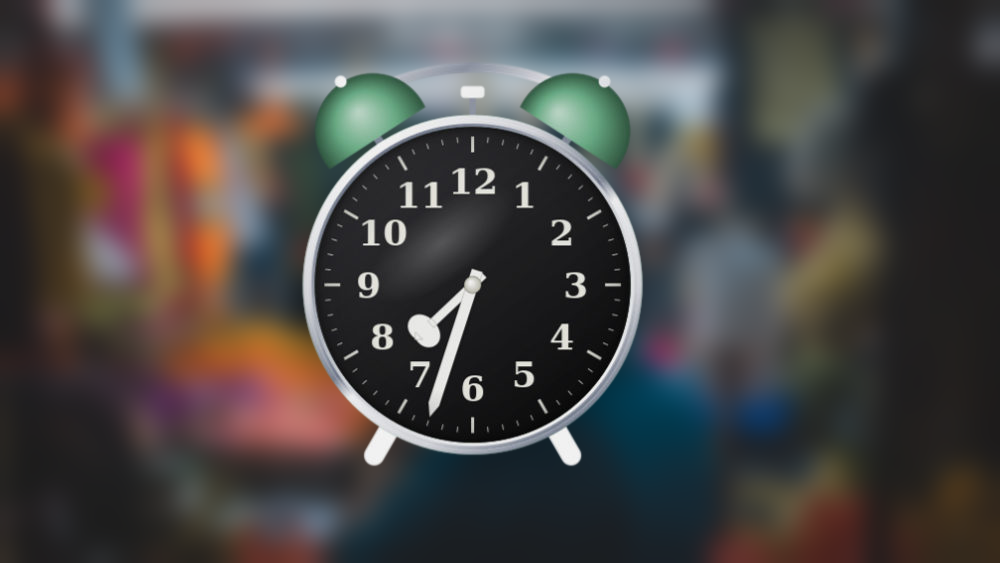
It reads **7:33**
